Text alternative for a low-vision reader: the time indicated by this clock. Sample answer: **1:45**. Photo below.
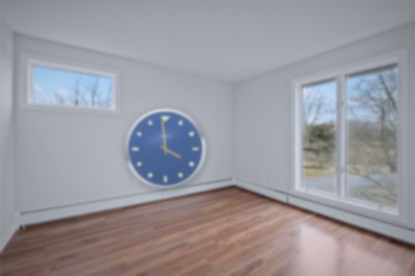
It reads **3:59**
